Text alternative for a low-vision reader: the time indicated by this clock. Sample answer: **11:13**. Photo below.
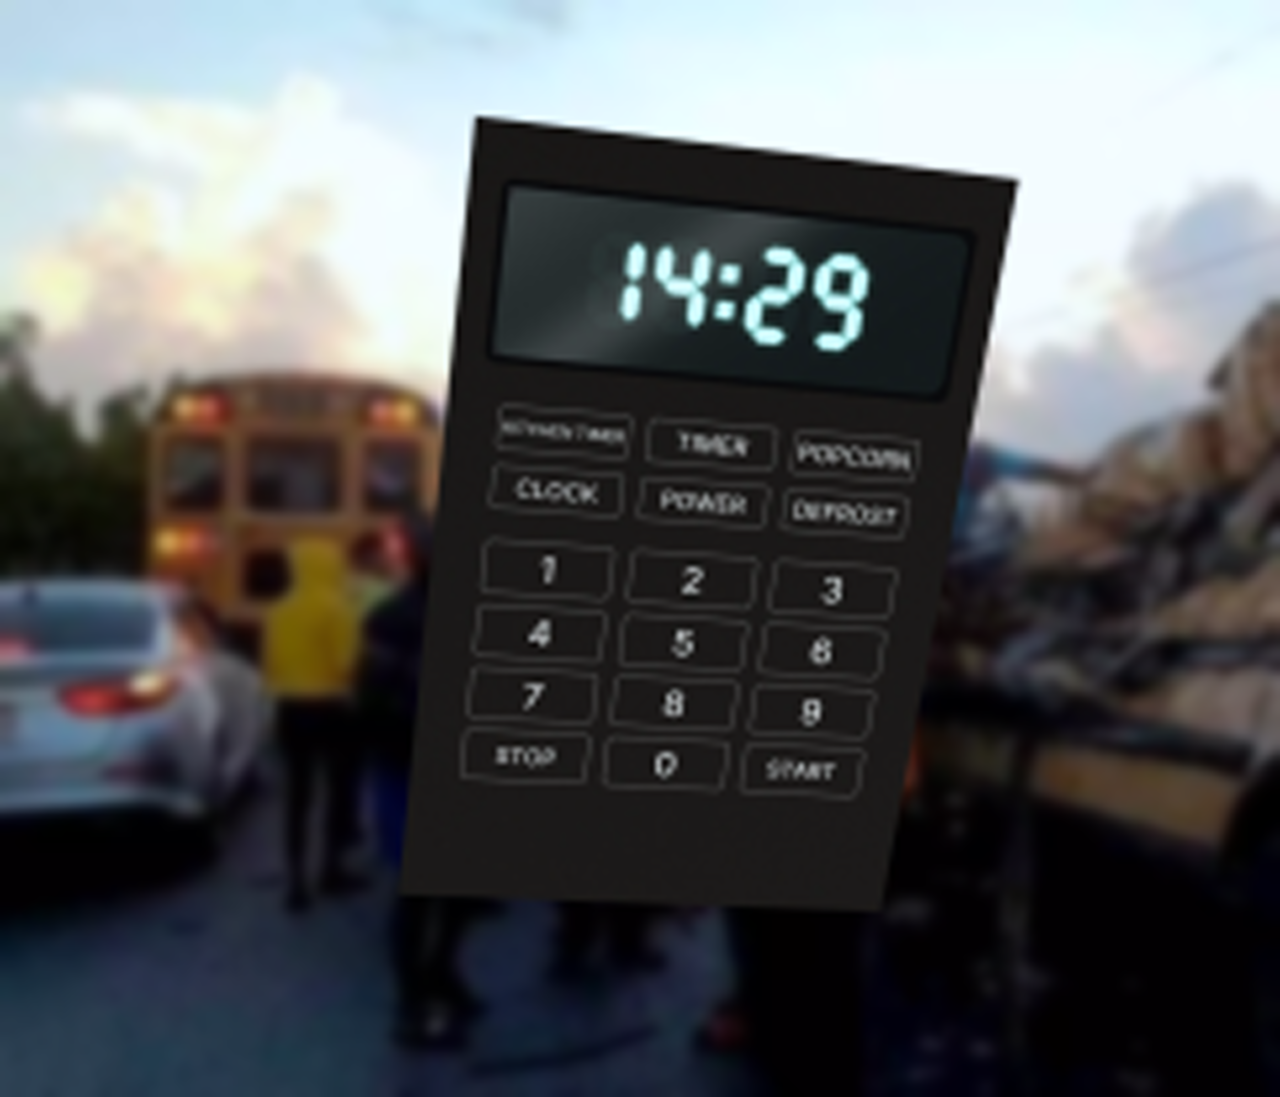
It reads **14:29**
